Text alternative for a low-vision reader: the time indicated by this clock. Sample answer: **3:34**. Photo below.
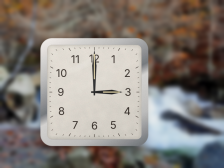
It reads **3:00**
